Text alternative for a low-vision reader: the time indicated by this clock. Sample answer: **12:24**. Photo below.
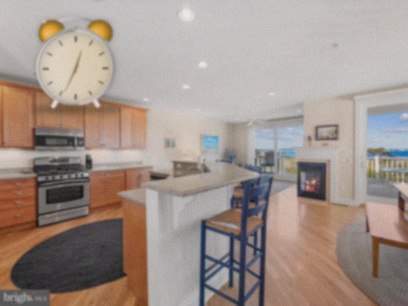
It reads **12:34**
